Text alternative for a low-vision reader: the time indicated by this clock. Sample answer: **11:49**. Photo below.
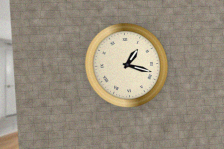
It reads **1:18**
